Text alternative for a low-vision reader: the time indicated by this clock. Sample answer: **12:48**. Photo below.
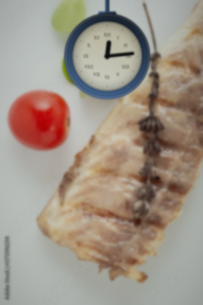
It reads **12:14**
